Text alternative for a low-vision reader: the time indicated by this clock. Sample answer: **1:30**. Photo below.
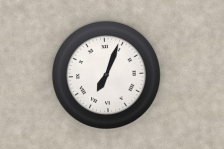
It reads **7:04**
